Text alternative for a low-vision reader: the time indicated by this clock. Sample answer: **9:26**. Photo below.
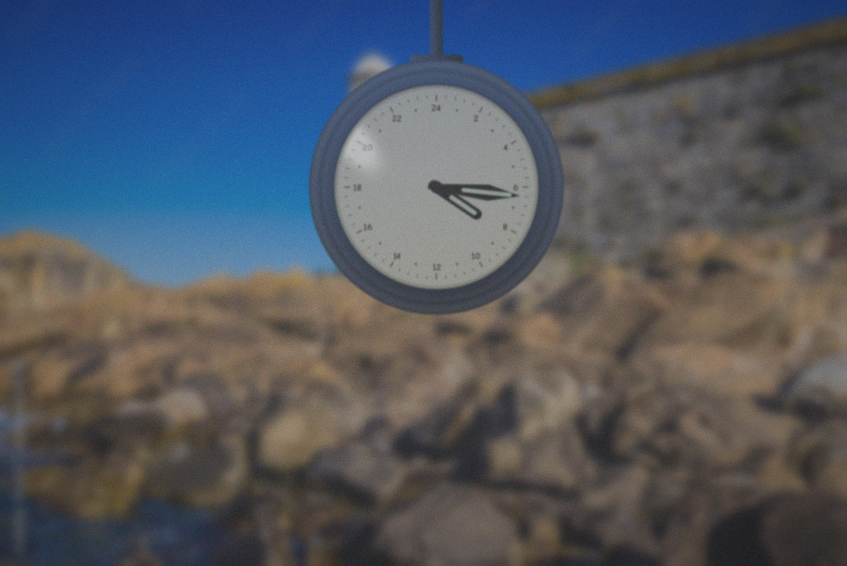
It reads **8:16**
